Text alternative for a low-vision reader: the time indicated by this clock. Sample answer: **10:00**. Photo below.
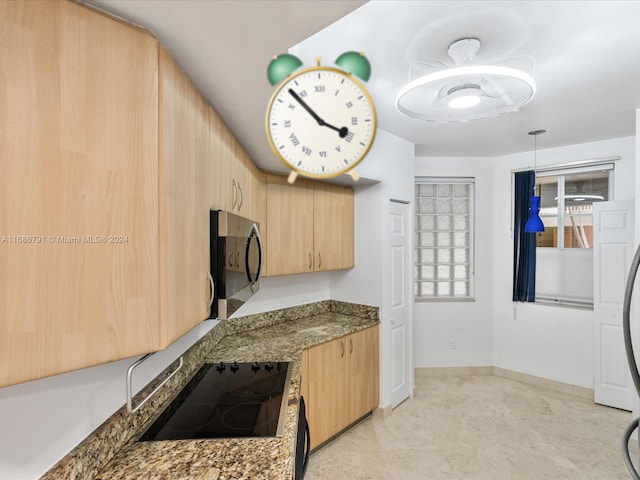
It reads **3:53**
